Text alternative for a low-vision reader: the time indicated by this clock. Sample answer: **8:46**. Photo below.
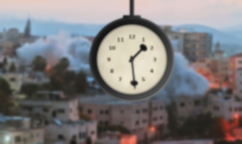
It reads **1:29**
